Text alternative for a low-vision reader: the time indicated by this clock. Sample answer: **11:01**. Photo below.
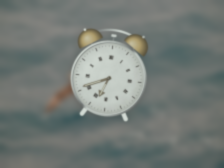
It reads **6:41**
